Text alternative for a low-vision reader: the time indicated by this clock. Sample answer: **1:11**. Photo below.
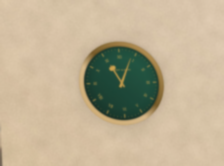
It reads **11:04**
